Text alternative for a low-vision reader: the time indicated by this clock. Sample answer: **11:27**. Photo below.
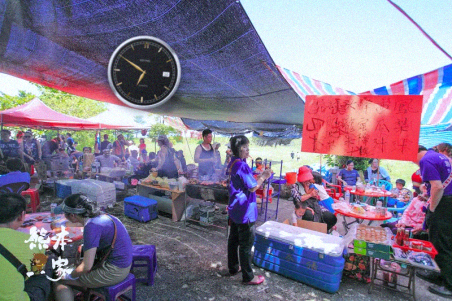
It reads **6:50**
